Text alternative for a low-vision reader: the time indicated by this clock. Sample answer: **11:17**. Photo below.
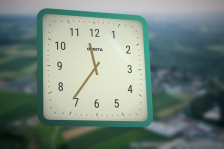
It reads **11:36**
